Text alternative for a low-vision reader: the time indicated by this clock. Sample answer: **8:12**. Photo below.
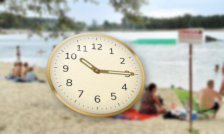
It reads **10:15**
